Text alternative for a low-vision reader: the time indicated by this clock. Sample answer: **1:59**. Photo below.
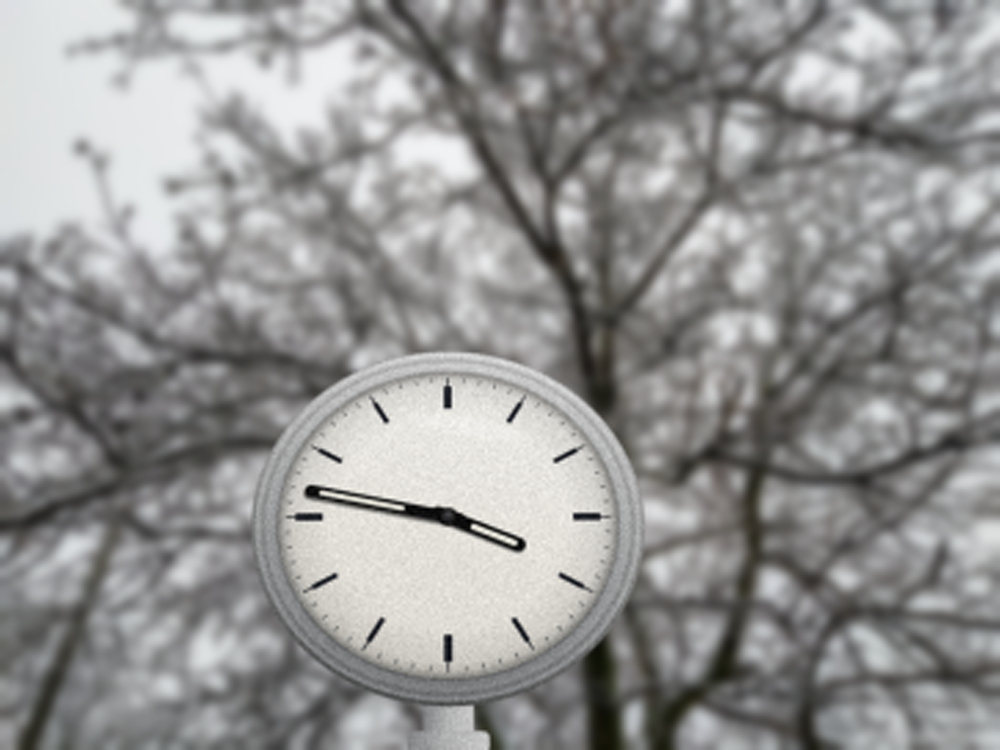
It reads **3:47**
